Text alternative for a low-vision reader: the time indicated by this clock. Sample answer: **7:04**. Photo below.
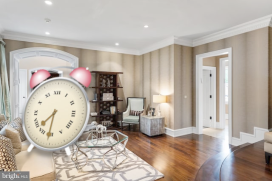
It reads **7:31**
